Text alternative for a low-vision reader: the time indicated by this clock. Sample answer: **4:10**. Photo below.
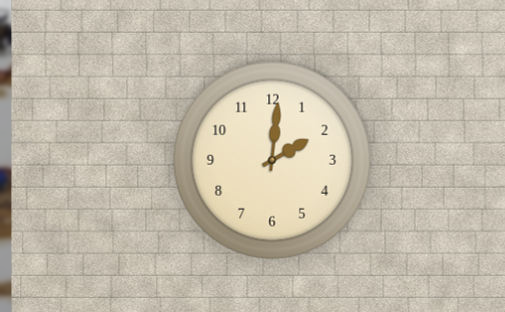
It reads **2:01**
